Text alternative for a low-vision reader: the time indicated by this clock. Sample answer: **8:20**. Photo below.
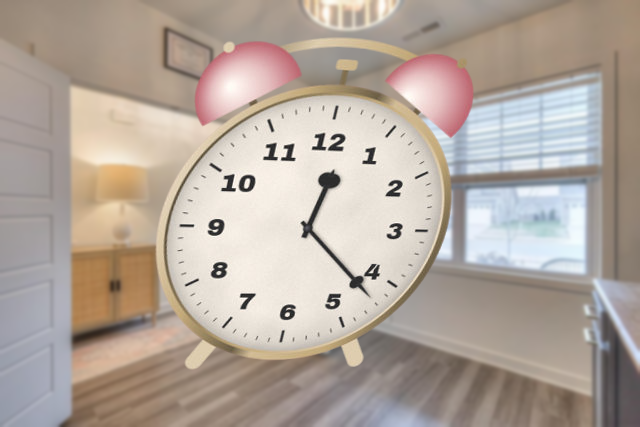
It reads **12:22**
